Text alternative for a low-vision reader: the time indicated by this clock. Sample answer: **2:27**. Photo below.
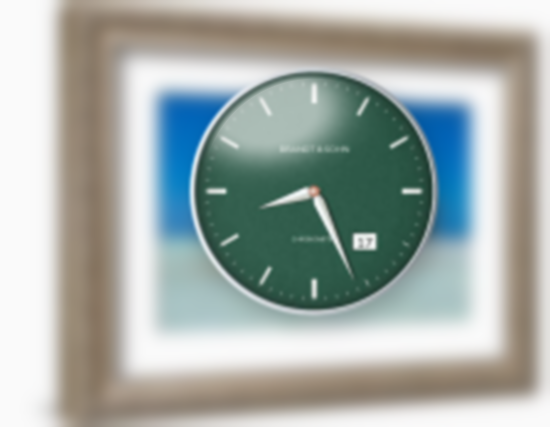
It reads **8:26**
